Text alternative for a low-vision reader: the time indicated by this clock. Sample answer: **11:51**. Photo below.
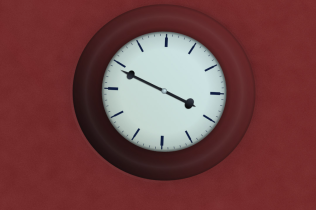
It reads **3:49**
